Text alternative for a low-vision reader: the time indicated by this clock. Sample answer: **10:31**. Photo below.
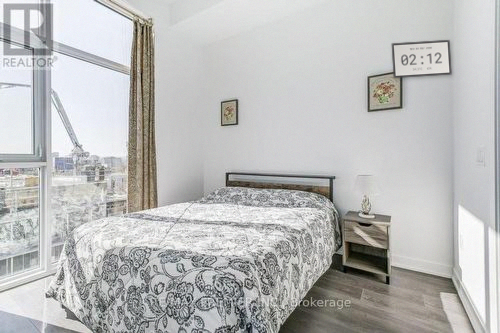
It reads **2:12**
